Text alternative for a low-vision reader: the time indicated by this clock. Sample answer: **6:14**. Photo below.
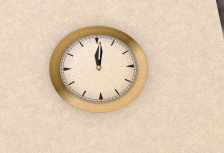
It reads **12:01**
